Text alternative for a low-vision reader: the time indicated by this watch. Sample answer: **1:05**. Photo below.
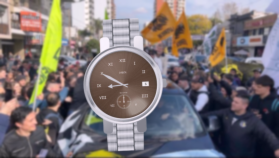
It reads **8:50**
